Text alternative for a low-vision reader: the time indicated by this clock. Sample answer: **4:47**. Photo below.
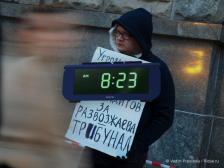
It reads **8:23**
